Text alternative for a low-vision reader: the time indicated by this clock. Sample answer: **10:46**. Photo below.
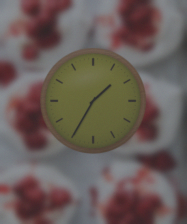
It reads **1:35**
